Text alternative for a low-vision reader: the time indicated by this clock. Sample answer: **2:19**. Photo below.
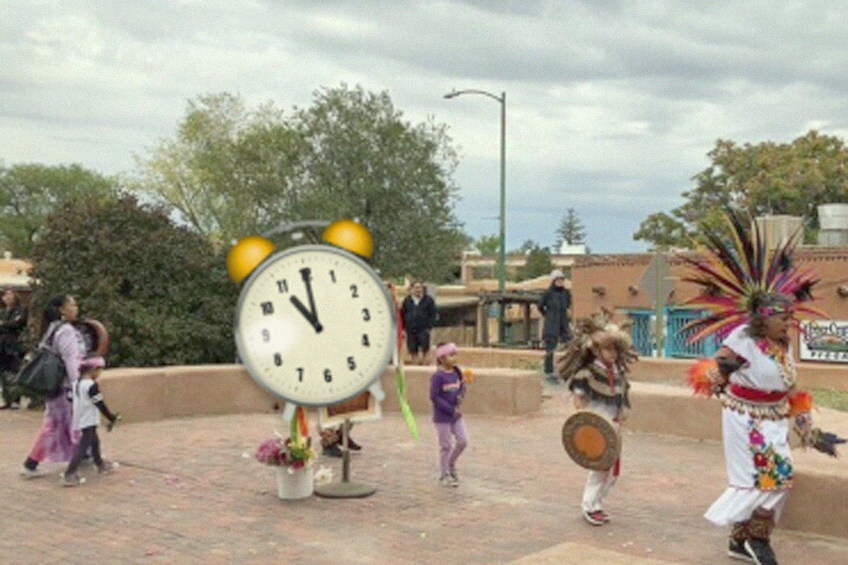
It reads **11:00**
